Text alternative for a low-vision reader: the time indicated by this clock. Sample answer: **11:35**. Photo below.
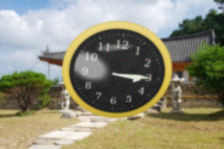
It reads **3:15**
